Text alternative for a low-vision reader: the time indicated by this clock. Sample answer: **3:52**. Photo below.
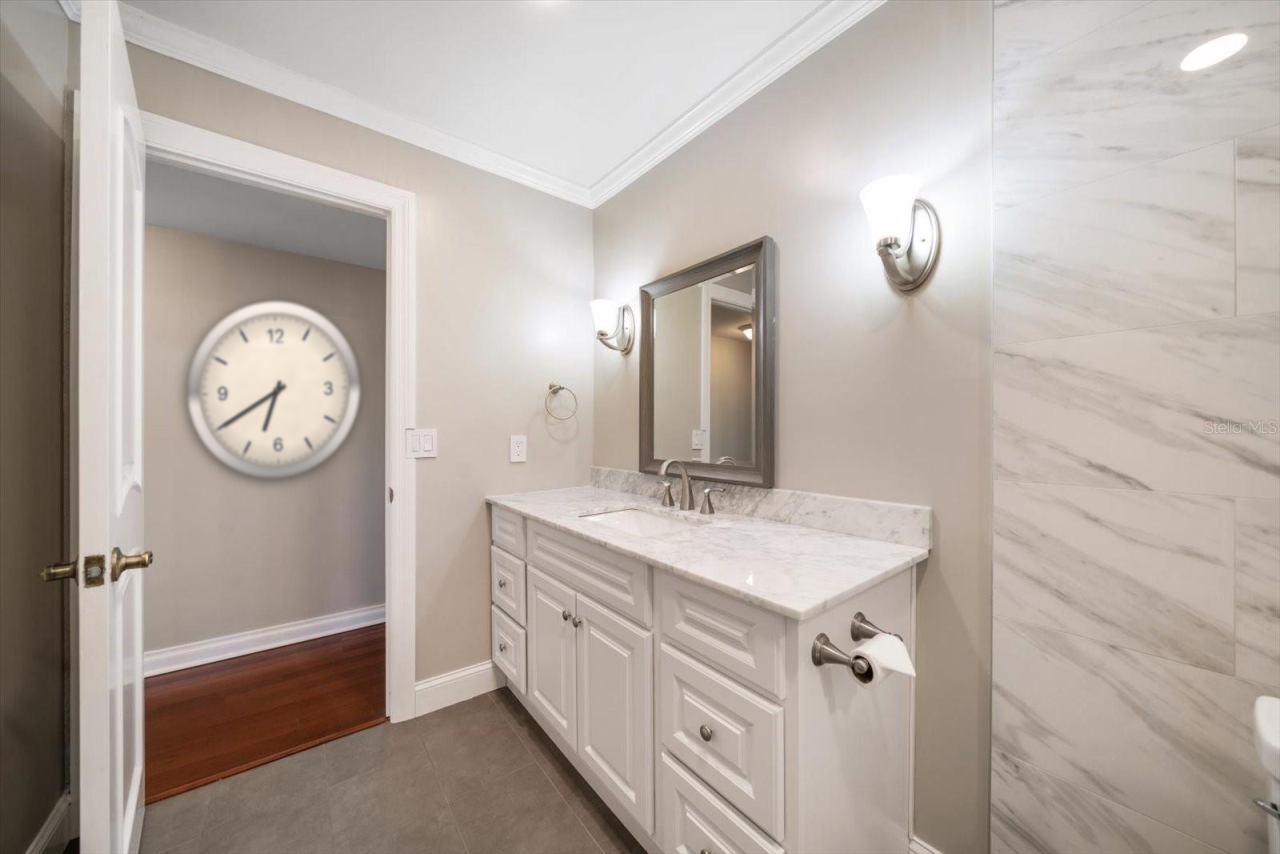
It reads **6:40**
